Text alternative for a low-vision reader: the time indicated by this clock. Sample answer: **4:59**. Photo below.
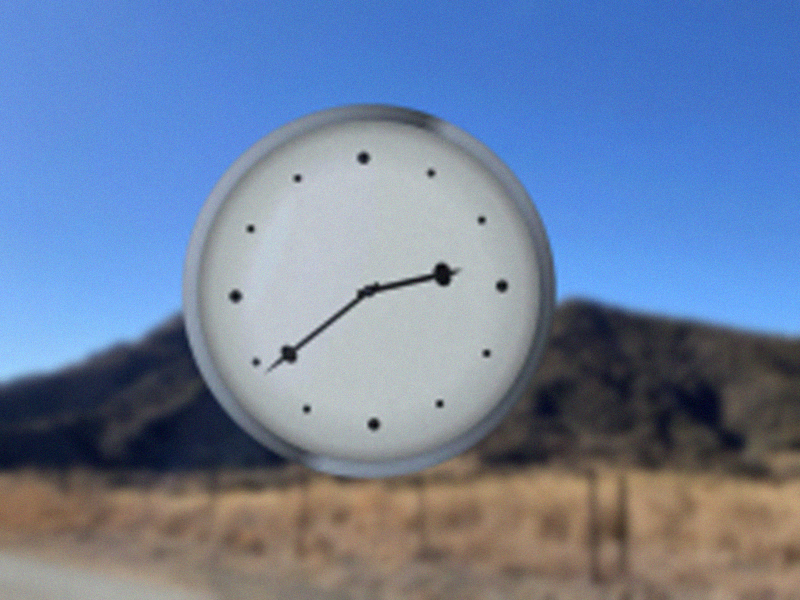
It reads **2:39**
